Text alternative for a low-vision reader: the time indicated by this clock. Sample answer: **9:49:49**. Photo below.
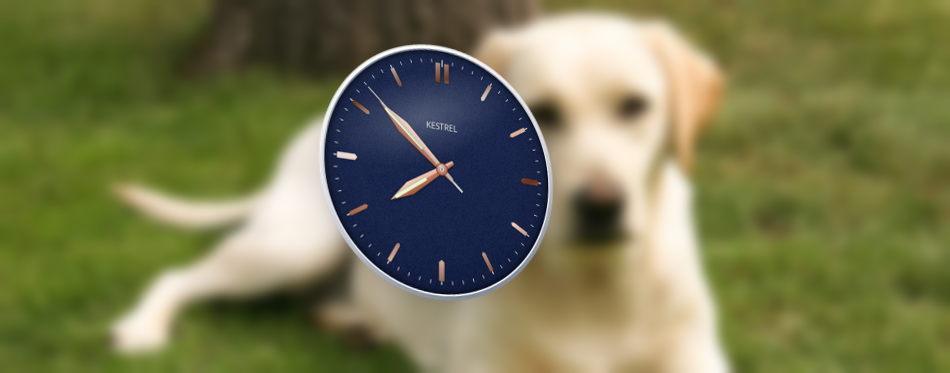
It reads **7:51:52**
